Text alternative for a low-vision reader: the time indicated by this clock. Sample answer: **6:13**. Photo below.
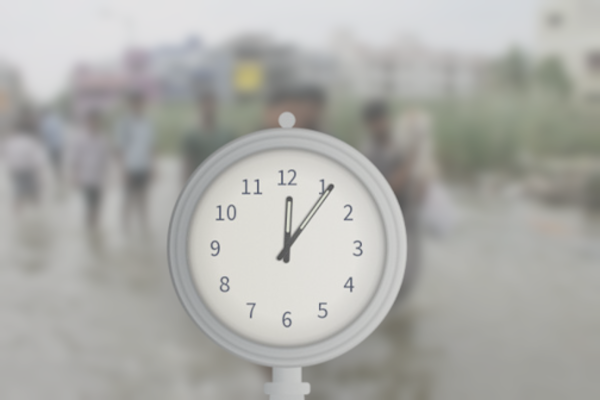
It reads **12:06**
